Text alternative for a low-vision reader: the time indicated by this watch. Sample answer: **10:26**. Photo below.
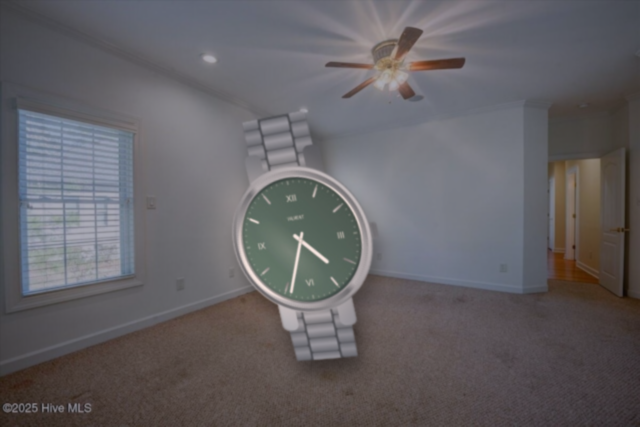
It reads **4:34**
